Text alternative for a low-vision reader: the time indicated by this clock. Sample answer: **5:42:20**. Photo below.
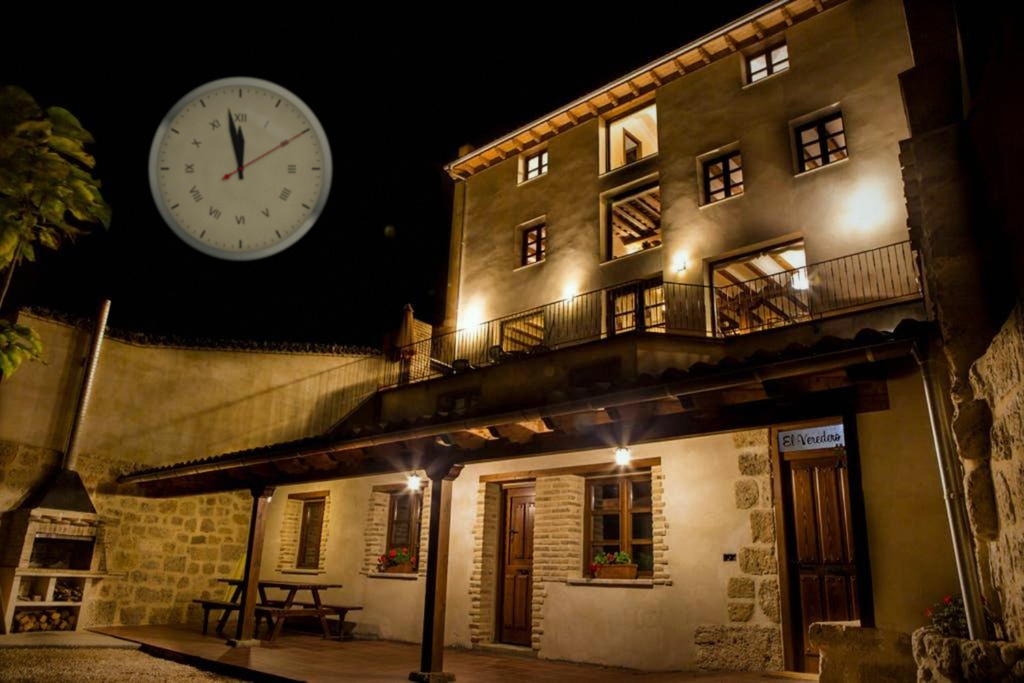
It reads **11:58:10**
